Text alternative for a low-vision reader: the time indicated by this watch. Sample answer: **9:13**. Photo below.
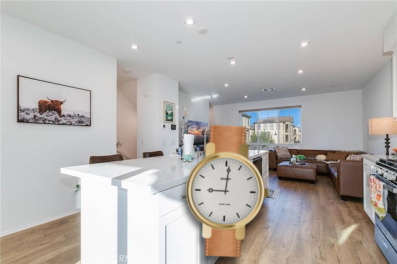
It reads **9:01**
